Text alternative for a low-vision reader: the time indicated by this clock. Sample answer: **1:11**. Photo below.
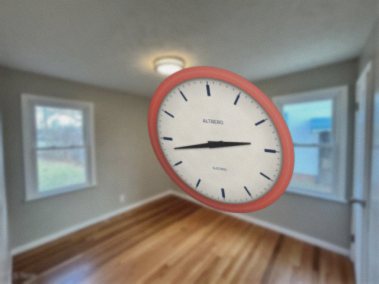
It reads **2:43**
